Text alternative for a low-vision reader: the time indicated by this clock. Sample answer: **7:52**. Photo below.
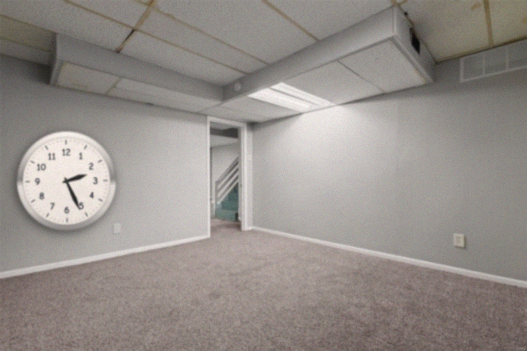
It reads **2:26**
